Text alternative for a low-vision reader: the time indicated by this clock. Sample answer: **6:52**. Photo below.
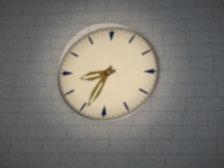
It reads **8:34**
